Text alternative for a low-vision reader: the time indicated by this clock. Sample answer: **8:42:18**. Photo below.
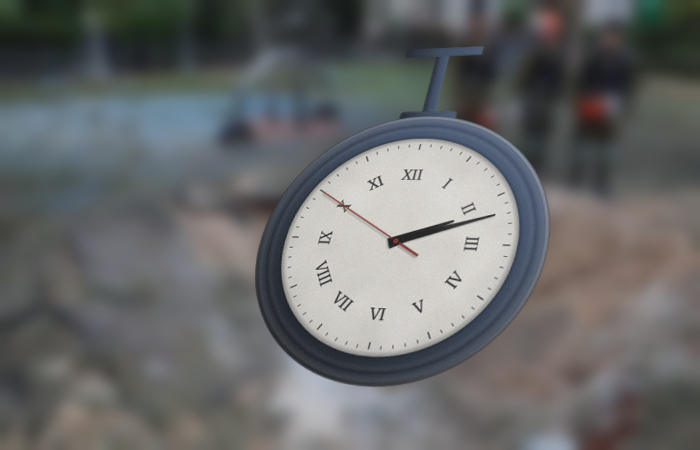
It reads **2:11:50**
